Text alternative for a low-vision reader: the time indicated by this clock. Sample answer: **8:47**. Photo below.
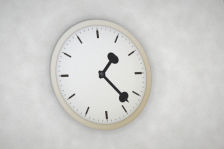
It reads **1:23**
